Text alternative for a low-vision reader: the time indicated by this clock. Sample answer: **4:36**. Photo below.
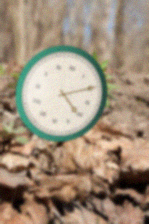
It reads **4:10**
